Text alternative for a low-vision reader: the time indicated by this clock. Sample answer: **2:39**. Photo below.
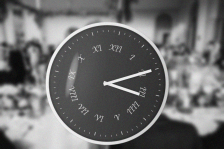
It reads **3:10**
